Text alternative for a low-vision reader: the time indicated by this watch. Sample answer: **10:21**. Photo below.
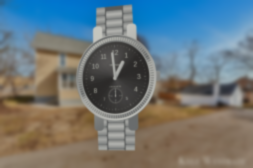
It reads **12:59**
